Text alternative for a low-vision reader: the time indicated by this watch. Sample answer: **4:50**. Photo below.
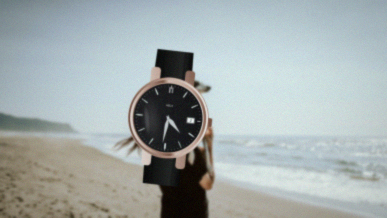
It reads **4:31**
